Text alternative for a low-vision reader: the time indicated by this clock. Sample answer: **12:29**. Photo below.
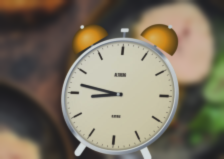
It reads **8:47**
